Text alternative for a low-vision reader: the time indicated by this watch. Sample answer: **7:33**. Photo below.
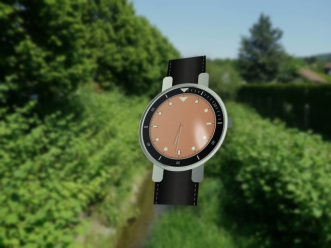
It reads **6:31**
